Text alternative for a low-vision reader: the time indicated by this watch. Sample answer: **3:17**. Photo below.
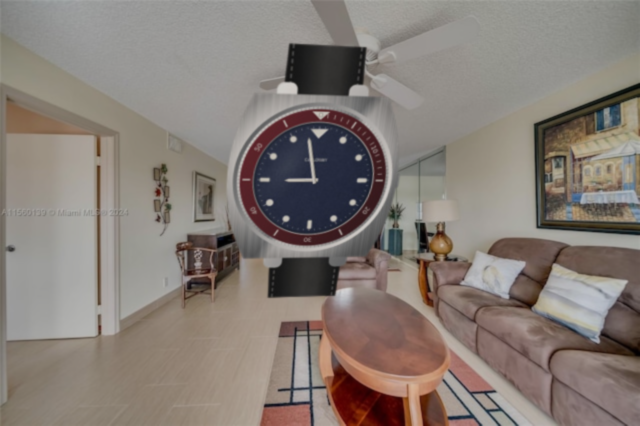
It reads **8:58**
